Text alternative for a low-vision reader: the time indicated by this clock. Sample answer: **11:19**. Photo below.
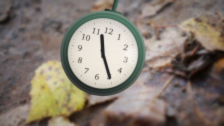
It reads **11:25**
